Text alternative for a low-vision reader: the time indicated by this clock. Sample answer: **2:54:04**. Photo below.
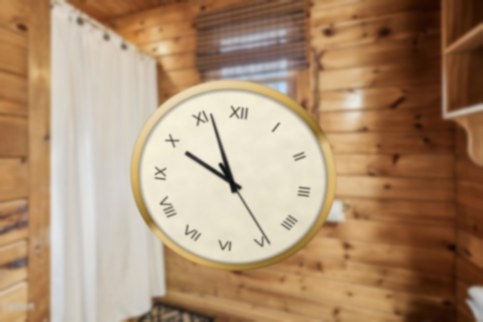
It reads **9:56:24**
